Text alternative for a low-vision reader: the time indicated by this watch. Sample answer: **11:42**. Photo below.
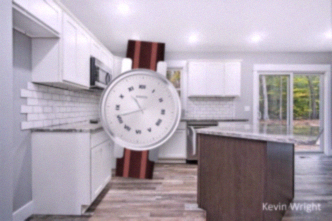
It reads **10:42**
